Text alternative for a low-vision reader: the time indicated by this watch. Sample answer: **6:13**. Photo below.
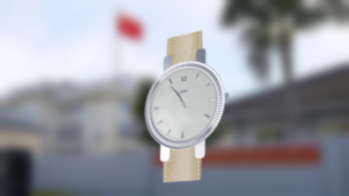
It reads **10:54**
